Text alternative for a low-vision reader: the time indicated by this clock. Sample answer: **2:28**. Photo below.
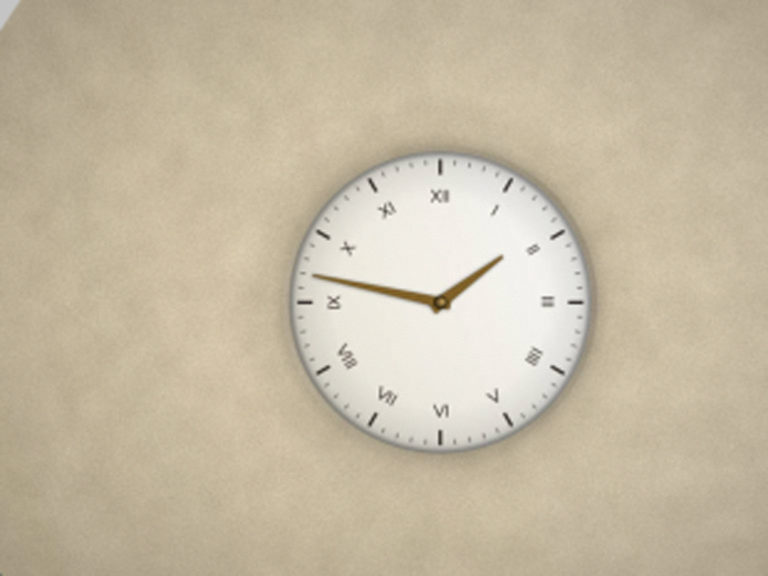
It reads **1:47**
